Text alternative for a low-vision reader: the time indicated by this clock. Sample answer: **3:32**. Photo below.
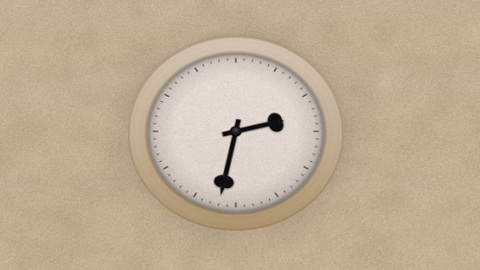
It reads **2:32**
